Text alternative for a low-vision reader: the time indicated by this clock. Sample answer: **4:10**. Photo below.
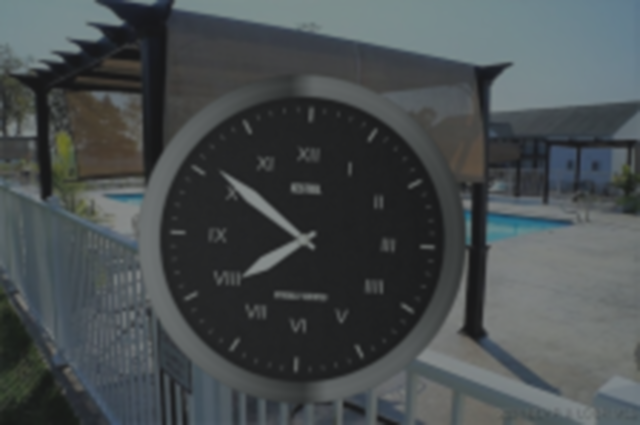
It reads **7:51**
